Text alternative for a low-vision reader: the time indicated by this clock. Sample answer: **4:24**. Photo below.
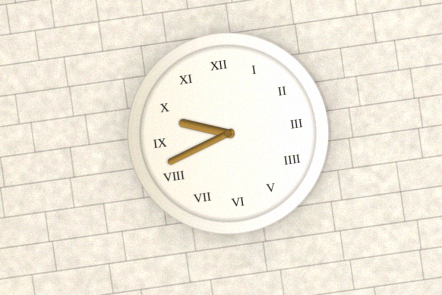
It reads **9:42**
